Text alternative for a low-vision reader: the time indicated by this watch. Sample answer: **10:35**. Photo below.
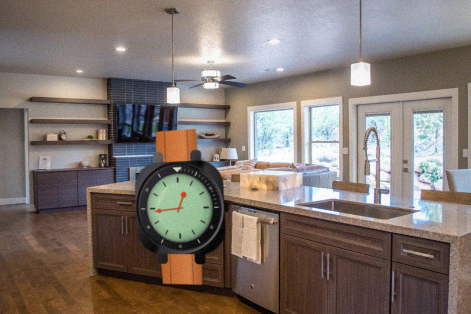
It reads **12:44**
